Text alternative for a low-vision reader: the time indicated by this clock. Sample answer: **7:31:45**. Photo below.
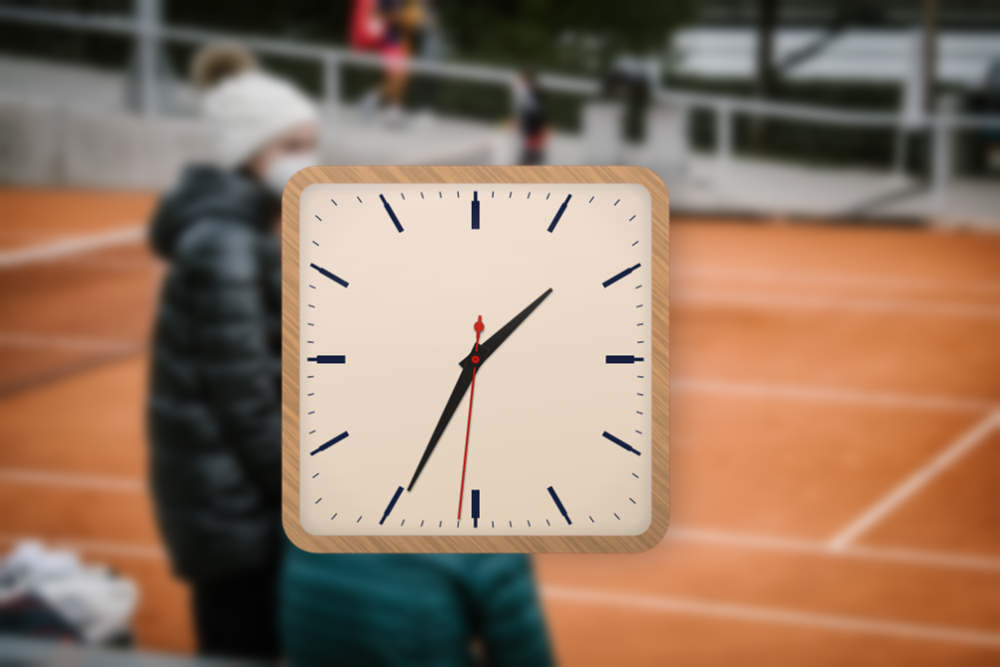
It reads **1:34:31**
